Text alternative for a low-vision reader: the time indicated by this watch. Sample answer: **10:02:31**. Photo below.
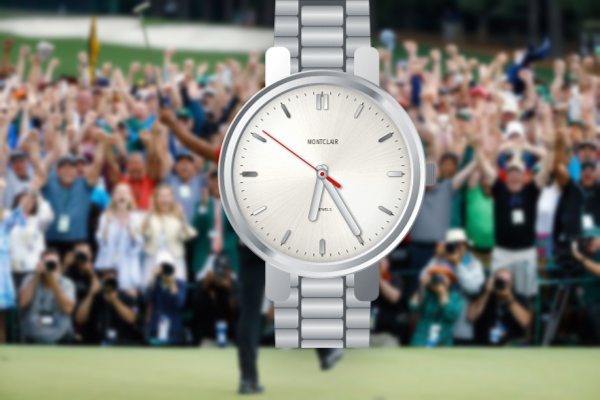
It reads **6:24:51**
